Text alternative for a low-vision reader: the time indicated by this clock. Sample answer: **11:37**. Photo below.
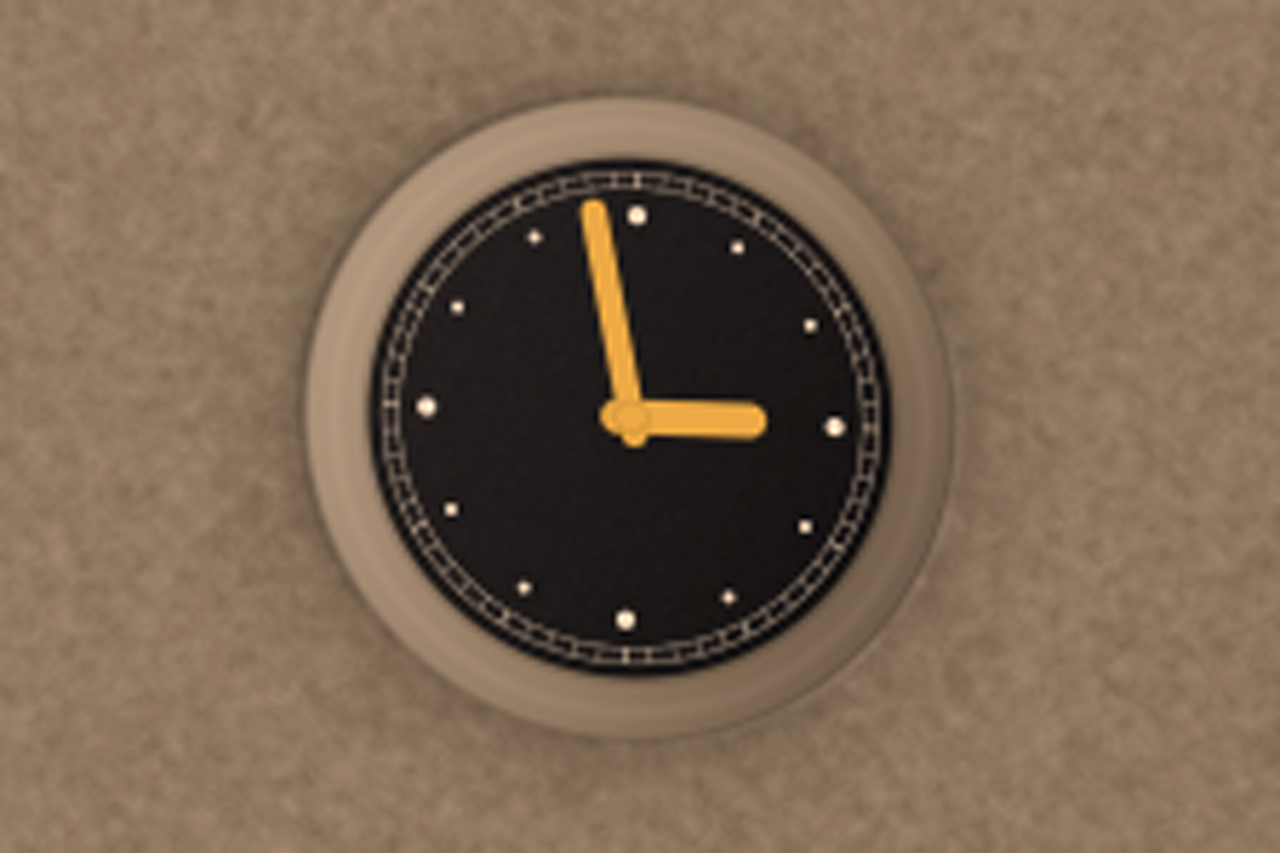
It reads **2:58**
